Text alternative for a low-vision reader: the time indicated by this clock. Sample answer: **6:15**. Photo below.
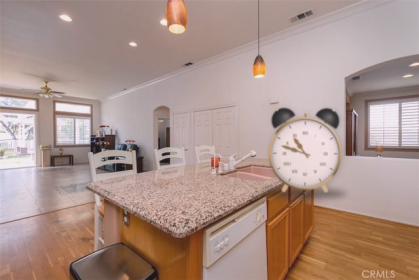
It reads **10:48**
